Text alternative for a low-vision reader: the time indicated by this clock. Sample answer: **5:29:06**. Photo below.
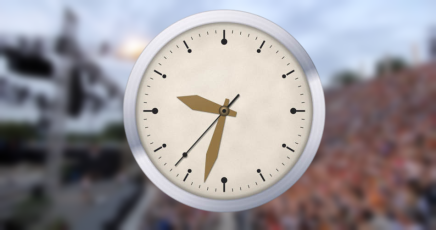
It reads **9:32:37**
